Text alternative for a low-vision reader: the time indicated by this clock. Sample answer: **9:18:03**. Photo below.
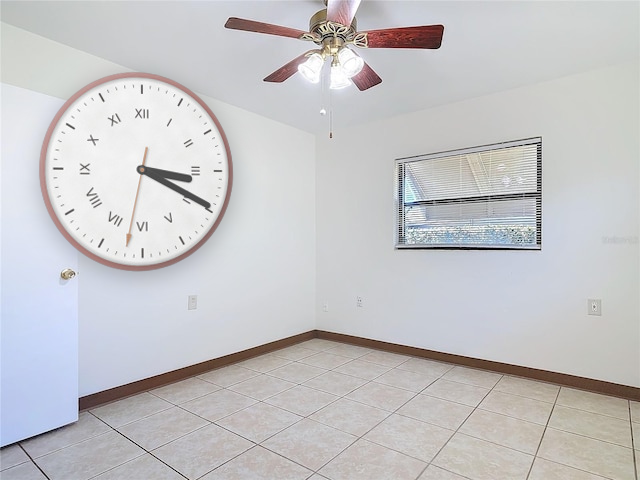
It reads **3:19:32**
